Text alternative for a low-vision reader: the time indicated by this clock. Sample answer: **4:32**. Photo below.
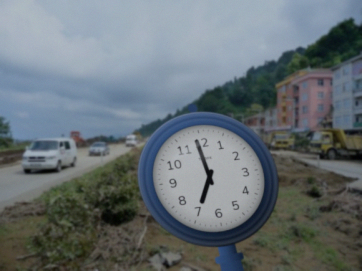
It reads **6:59**
